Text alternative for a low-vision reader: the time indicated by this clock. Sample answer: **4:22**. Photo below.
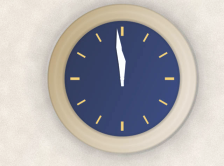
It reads **11:59**
